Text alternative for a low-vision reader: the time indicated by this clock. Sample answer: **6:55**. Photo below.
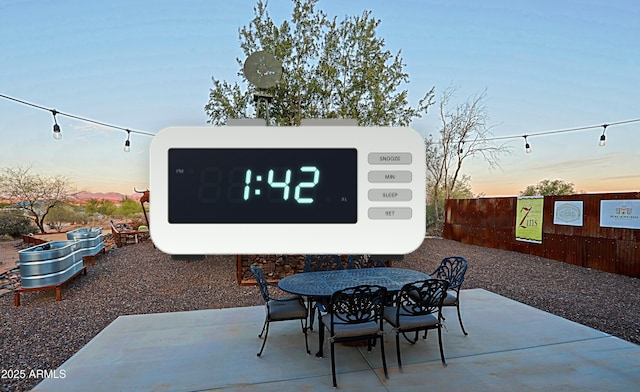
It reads **1:42**
